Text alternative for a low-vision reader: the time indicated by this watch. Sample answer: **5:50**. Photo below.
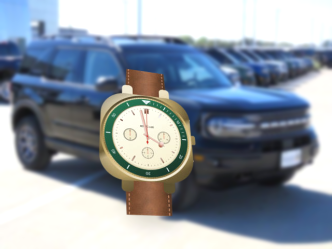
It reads **3:58**
